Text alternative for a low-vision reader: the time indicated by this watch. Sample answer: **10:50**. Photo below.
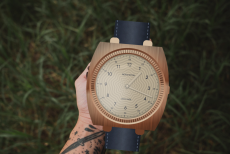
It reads **1:18**
